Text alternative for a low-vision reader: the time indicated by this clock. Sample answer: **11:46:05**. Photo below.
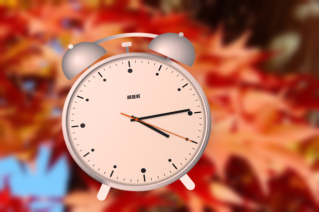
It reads **4:14:20**
